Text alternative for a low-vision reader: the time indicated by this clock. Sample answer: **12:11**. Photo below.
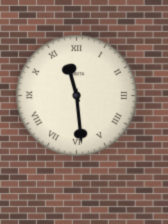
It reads **11:29**
